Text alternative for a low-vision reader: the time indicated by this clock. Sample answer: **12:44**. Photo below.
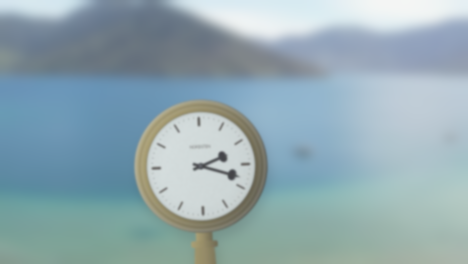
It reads **2:18**
